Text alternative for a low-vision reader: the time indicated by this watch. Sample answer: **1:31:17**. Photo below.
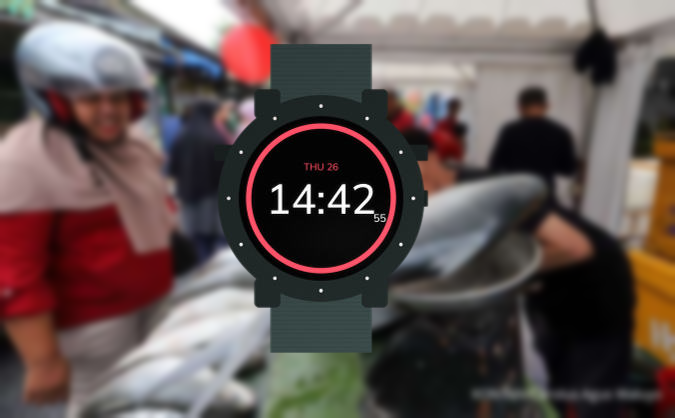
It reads **14:42:55**
